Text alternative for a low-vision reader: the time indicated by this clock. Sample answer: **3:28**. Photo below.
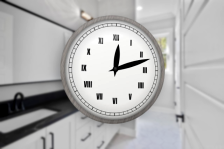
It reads **12:12**
